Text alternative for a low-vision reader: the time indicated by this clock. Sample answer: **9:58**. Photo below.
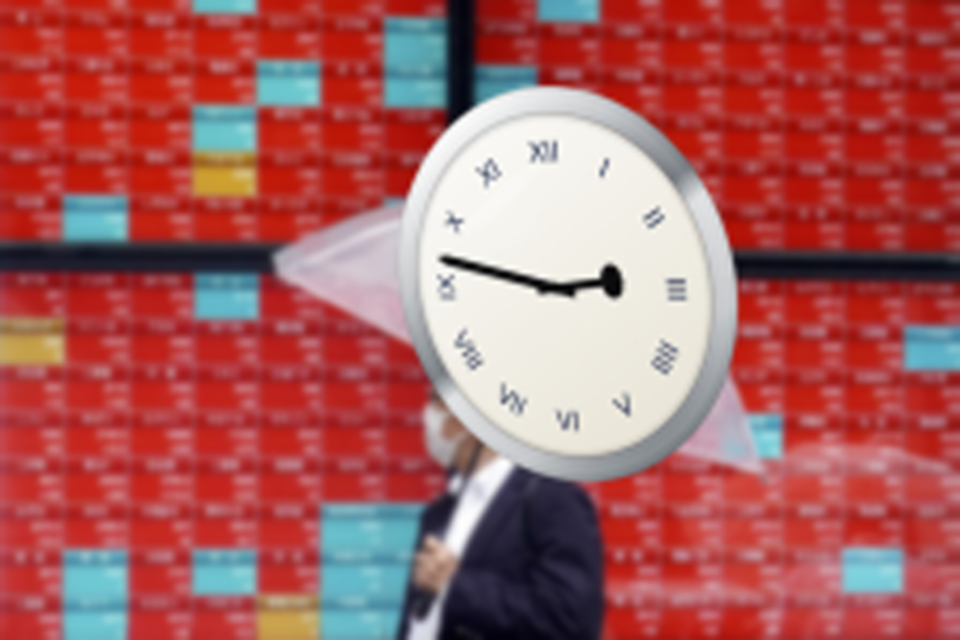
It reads **2:47**
